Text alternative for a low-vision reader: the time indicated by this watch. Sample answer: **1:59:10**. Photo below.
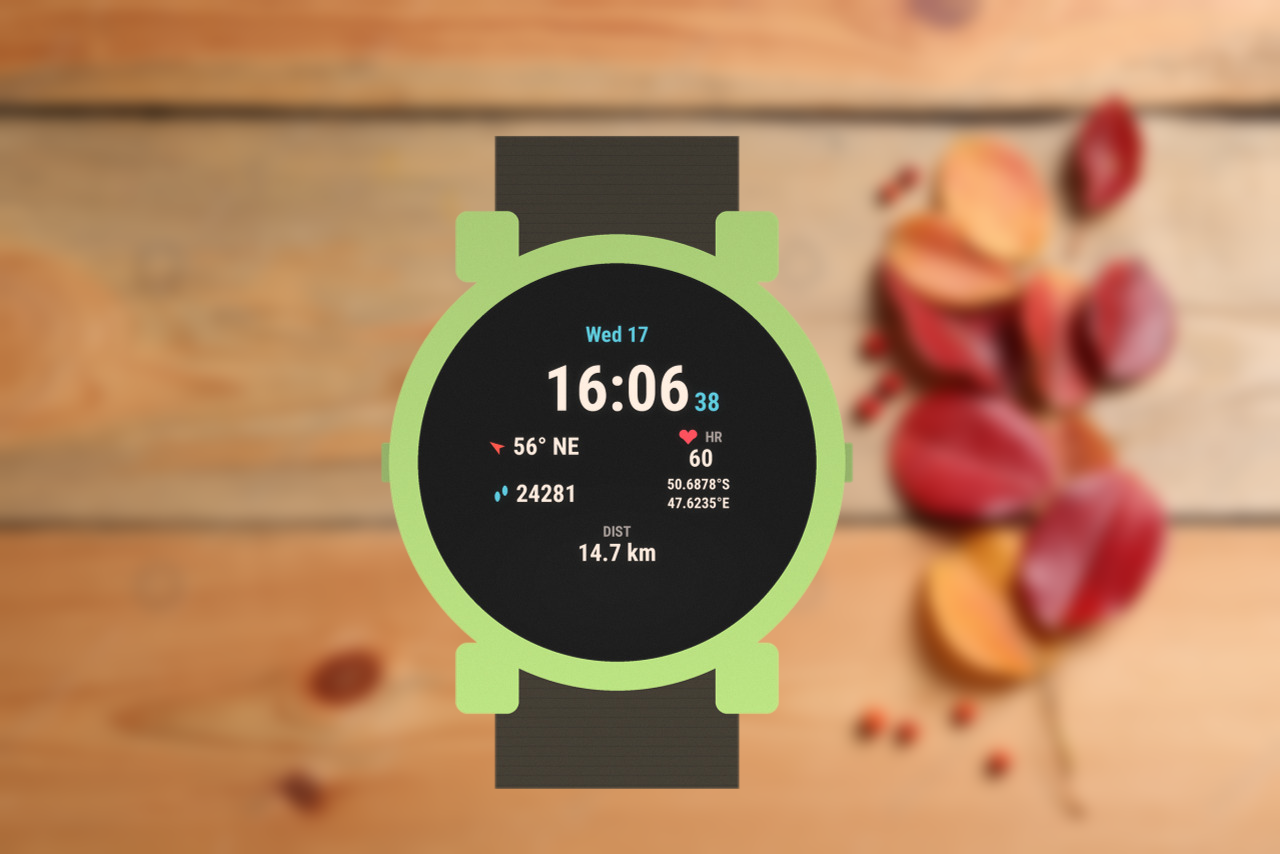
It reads **16:06:38**
